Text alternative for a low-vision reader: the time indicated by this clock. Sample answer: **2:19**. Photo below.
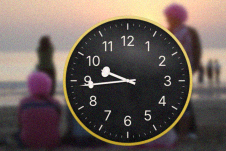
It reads **9:44**
